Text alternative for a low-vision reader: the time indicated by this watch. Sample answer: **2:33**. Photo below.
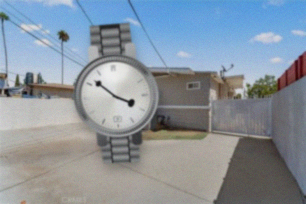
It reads **3:52**
